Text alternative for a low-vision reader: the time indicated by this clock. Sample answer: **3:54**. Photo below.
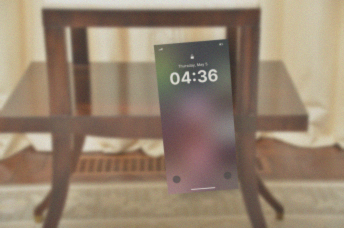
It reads **4:36**
